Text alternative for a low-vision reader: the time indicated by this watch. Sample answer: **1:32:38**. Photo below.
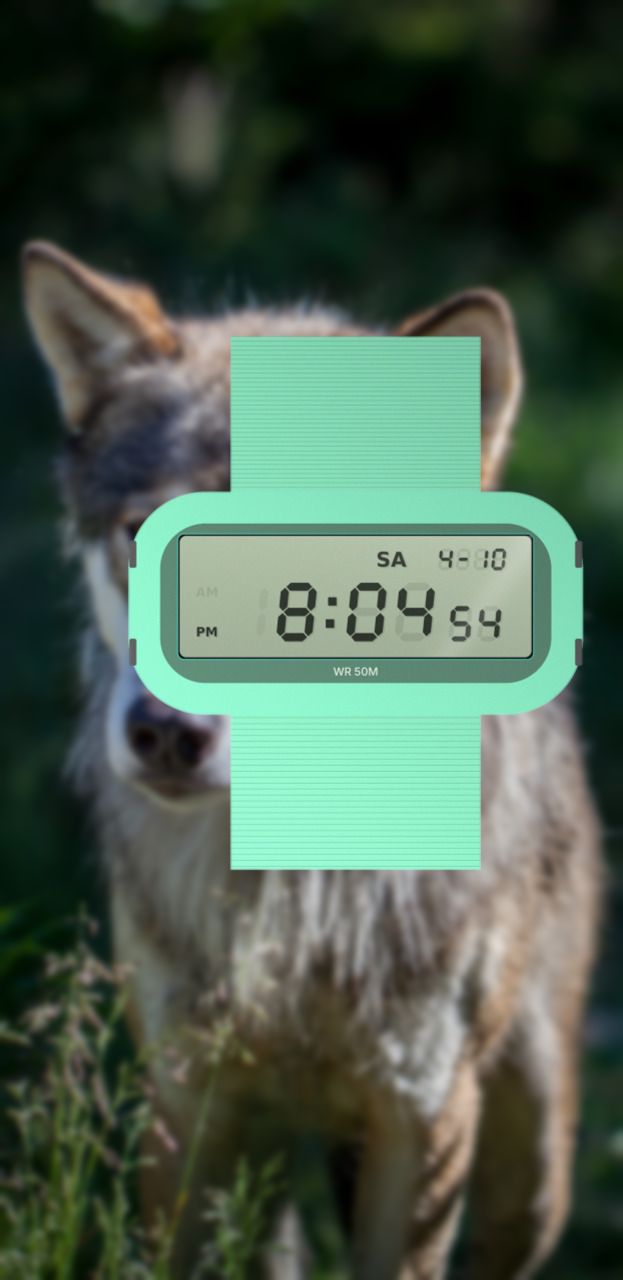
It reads **8:04:54**
